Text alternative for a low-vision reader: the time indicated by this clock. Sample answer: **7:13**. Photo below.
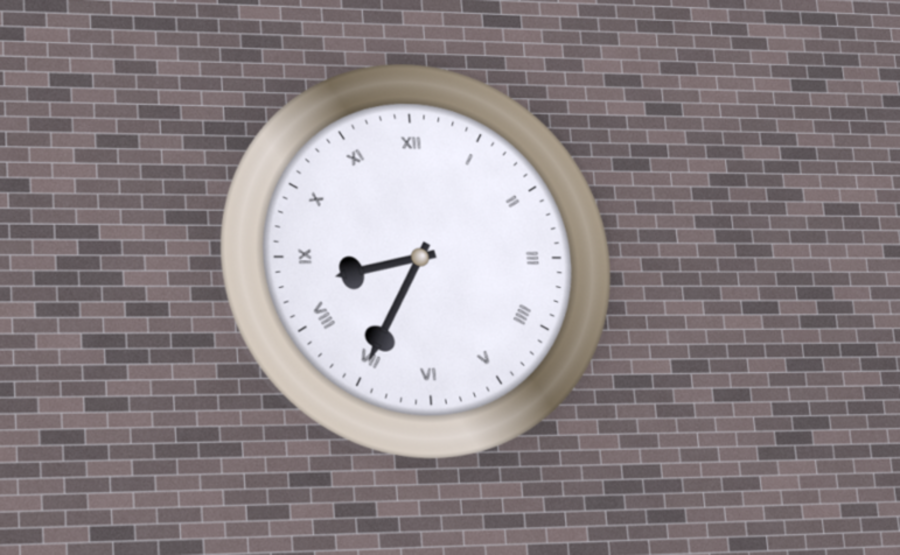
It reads **8:35**
